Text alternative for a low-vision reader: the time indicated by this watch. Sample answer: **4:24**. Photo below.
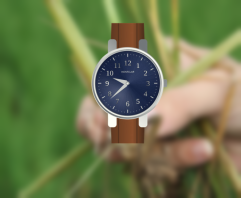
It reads **9:38**
